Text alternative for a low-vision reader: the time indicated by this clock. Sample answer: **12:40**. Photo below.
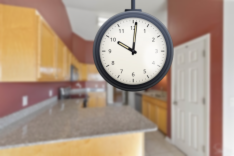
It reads **10:01**
